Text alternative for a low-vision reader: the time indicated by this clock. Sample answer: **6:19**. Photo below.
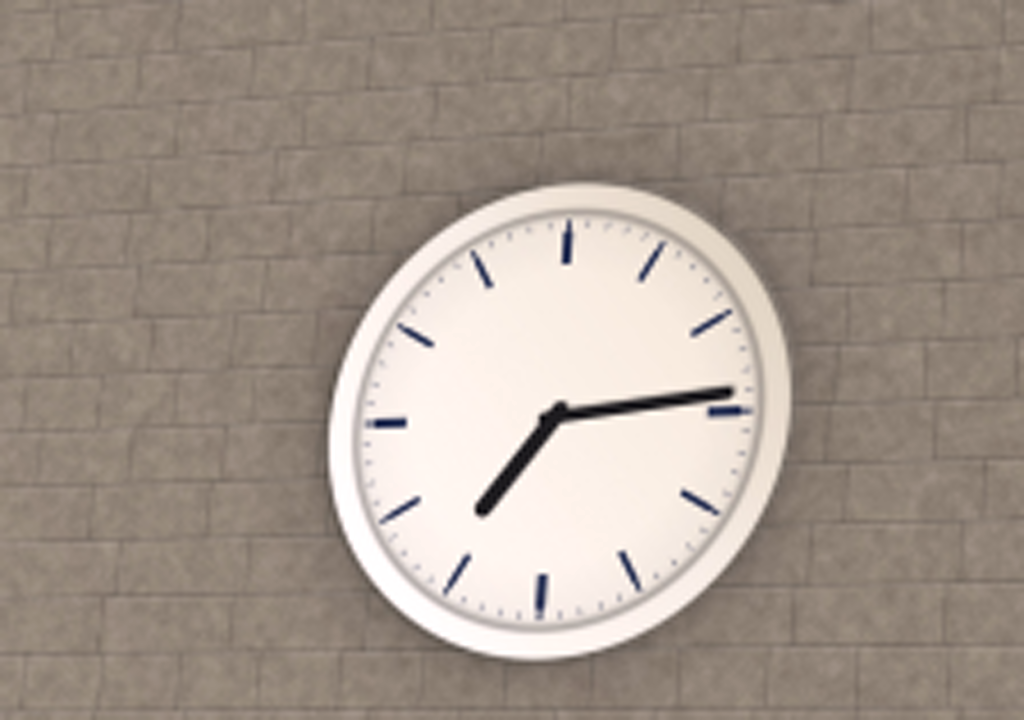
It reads **7:14**
